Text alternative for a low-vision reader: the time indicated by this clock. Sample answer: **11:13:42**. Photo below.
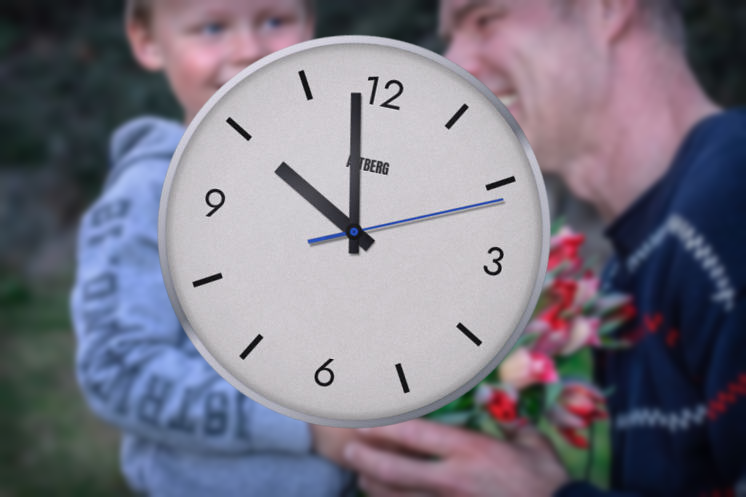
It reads **9:58:11**
